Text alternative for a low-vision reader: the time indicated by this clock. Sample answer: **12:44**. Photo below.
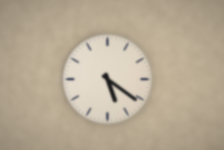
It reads **5:21**
